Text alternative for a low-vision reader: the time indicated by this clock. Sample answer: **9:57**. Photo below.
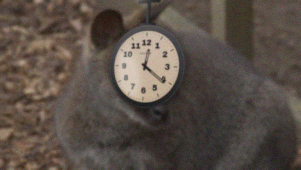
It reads **12:21**
